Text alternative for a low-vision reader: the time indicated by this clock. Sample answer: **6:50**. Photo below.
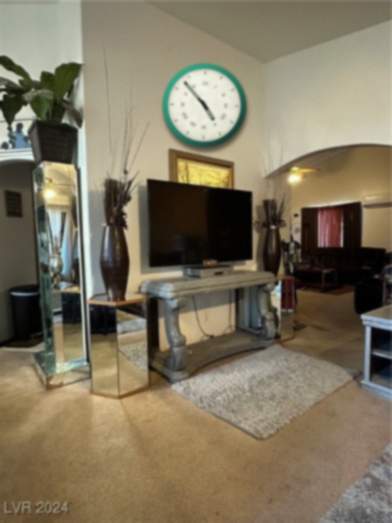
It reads **4:53**
